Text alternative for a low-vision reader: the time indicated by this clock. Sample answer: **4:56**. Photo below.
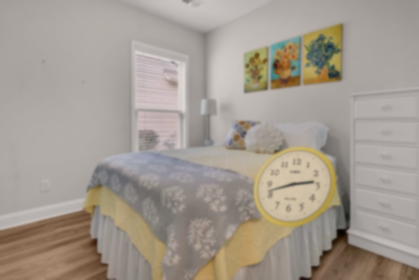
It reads **2:42**
